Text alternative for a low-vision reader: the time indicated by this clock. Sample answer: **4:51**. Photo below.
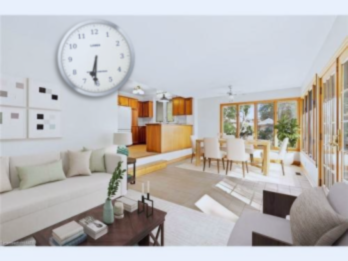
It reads **6:31**
